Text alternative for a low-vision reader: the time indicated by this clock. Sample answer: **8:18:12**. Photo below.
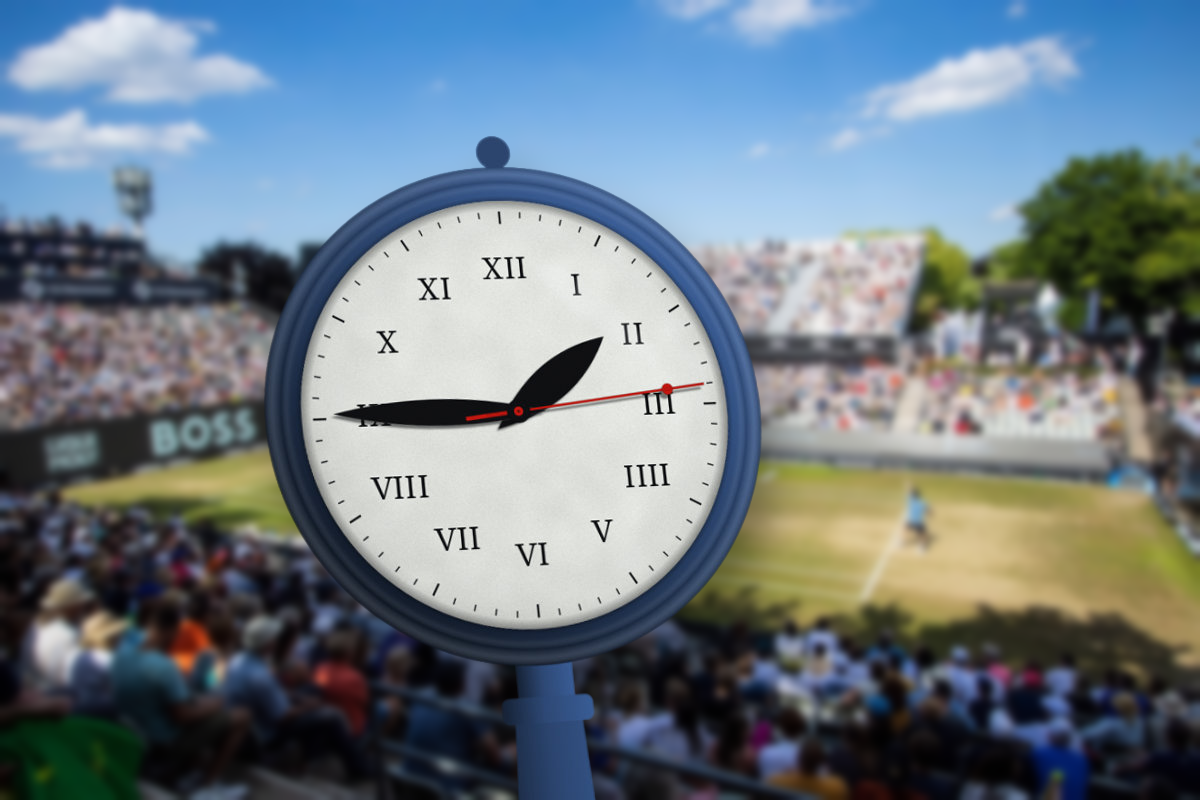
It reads **1:45:14**
